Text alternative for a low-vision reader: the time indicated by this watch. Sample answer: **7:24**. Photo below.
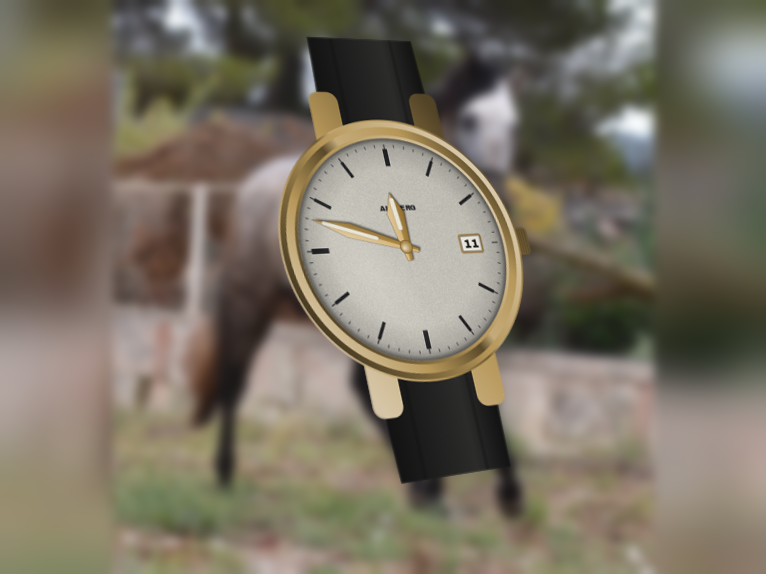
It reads **11:48**
